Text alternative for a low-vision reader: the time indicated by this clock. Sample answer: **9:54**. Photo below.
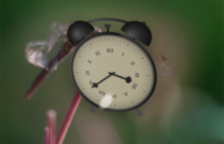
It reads **3:39**
